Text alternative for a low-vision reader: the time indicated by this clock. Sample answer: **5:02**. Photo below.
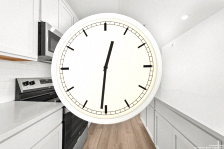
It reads **12:31**
